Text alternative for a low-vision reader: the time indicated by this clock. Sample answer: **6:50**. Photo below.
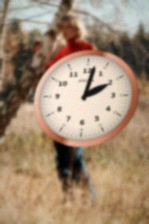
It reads **2:02**
